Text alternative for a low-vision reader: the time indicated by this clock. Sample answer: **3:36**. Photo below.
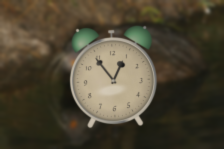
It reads **12:54**
